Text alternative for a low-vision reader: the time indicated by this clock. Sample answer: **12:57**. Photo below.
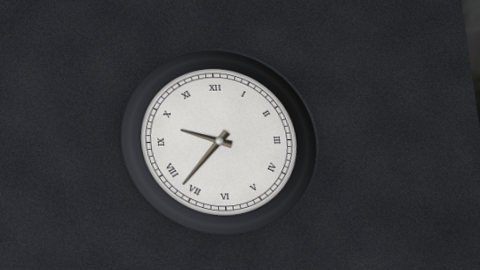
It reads **9:37**
